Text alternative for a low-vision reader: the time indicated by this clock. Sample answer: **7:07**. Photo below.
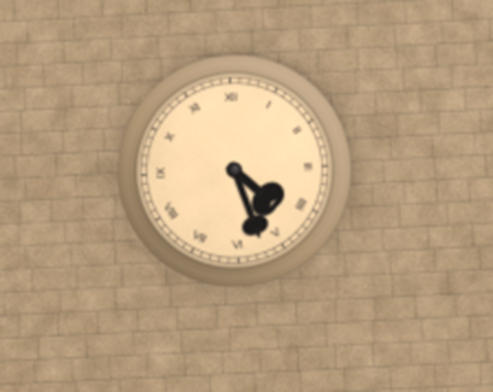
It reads **4:27**
